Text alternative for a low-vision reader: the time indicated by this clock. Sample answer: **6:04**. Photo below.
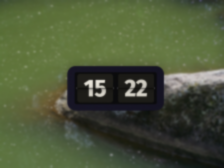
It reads **15:22**
